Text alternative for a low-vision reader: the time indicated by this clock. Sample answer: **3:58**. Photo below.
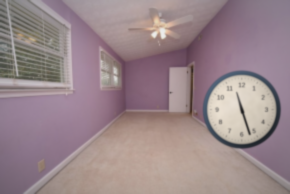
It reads **11:27**
